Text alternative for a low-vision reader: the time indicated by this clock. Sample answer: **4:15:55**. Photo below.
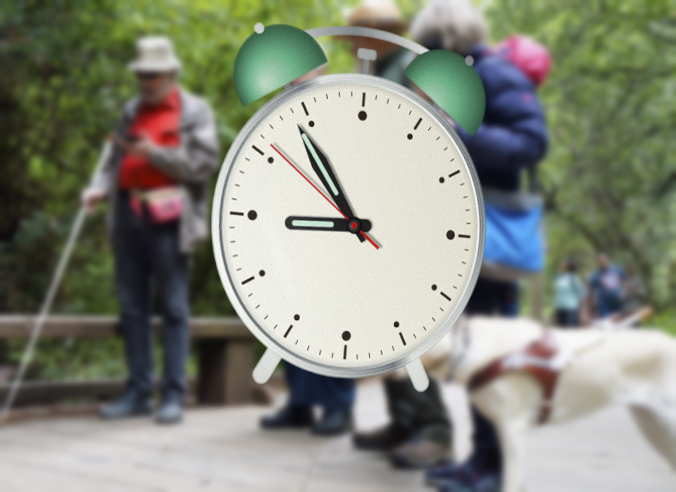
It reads **8:53:51**
